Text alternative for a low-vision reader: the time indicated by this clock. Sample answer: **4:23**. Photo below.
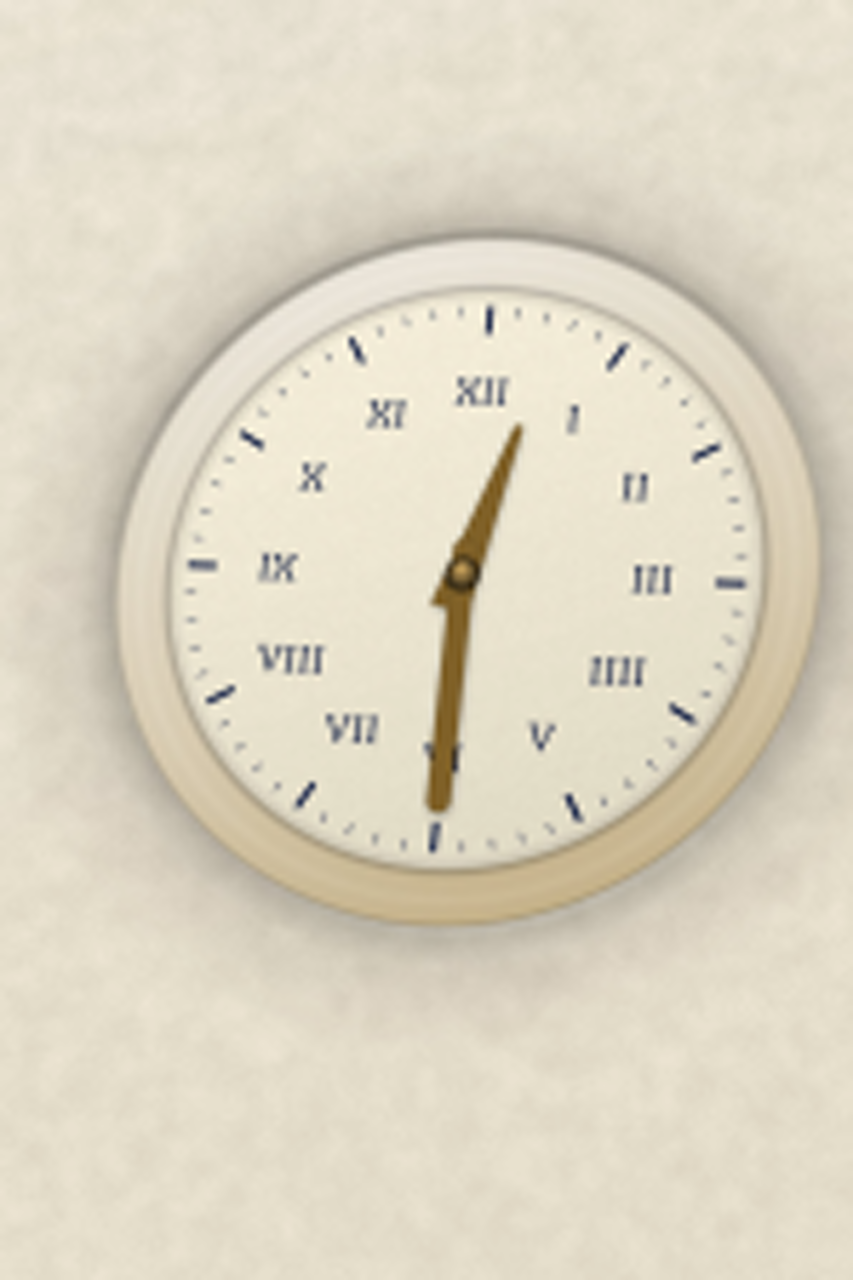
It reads **12:30**
